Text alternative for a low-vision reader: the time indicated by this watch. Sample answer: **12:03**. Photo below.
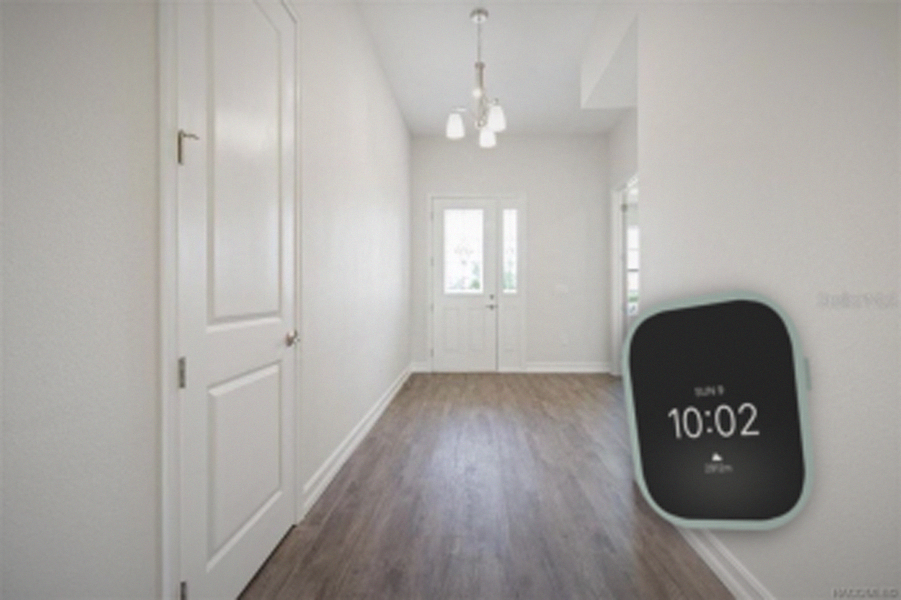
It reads **10:02**
